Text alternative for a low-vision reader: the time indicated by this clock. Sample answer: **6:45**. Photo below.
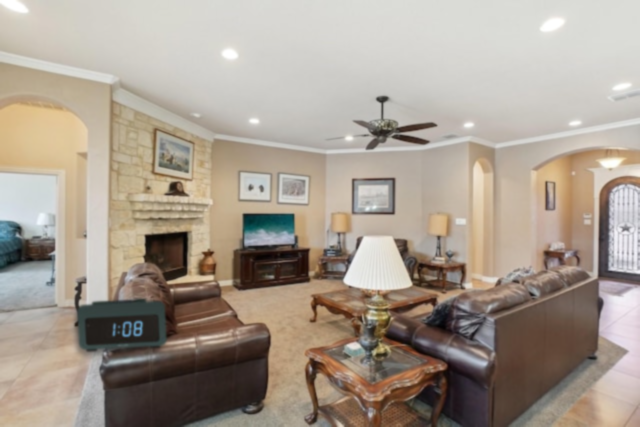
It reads **1:08**
